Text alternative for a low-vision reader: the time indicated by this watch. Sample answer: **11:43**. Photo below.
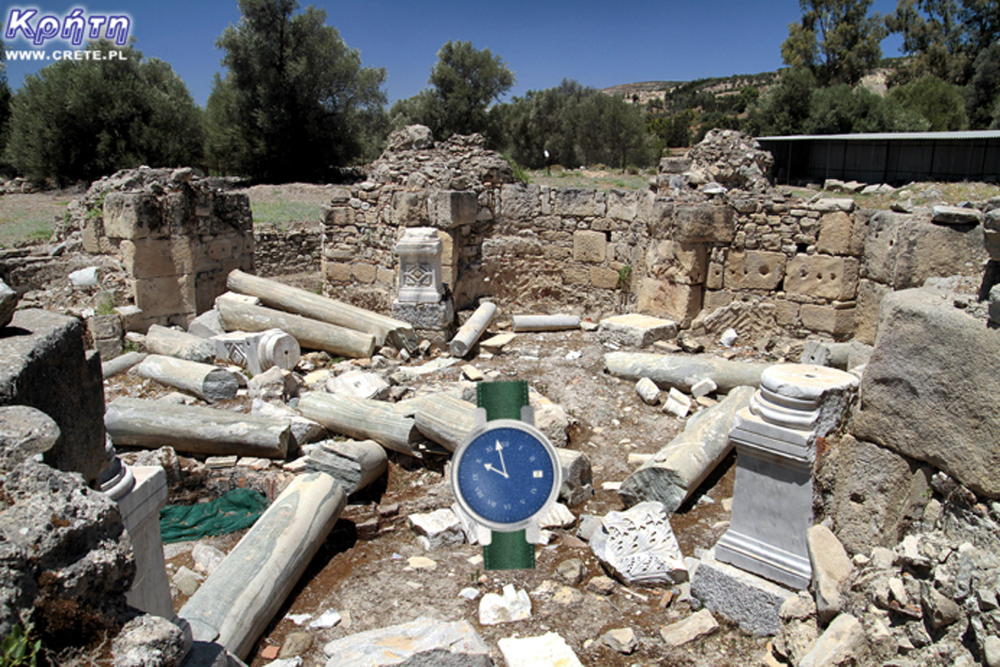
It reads **9:58**
